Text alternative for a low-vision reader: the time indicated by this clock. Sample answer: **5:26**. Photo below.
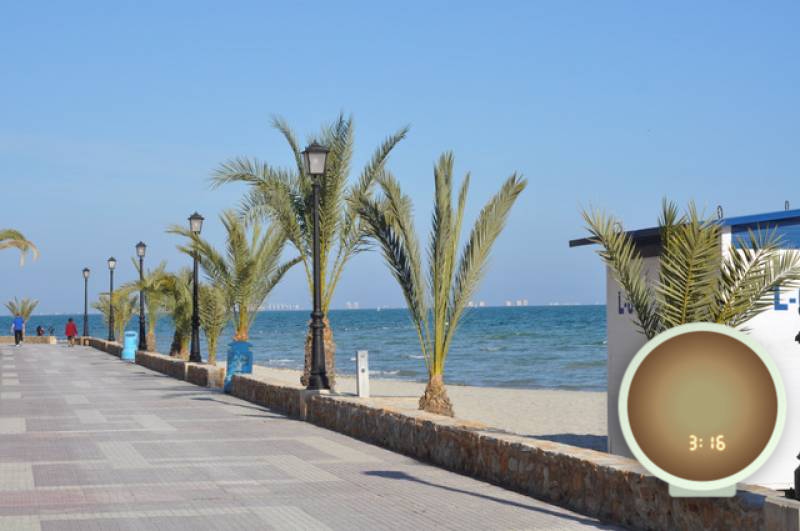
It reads **3:16**
